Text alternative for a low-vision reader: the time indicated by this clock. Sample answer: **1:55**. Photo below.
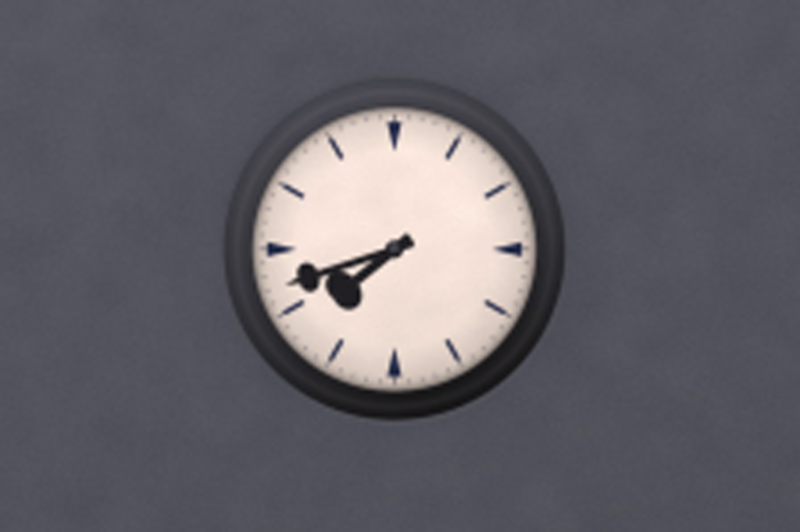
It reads **7:42**
